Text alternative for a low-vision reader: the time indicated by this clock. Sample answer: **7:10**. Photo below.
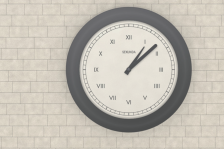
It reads **1:08**
